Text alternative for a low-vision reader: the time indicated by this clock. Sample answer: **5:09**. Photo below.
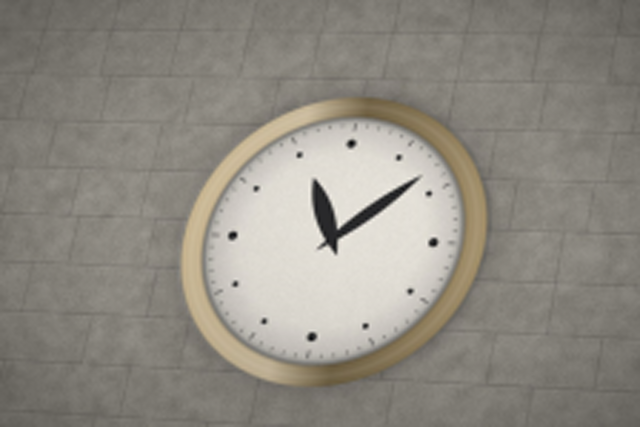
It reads **11:08**
